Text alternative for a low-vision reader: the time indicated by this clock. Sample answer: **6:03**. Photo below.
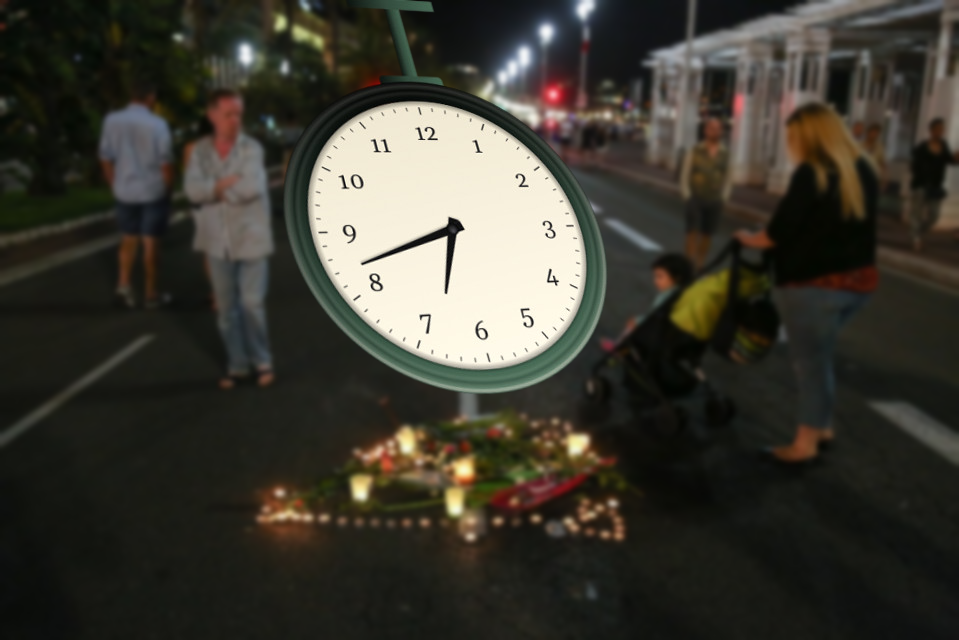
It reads **6:42**
